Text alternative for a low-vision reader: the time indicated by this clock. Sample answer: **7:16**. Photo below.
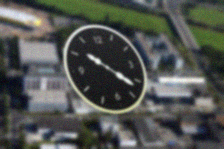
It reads **10:22**
